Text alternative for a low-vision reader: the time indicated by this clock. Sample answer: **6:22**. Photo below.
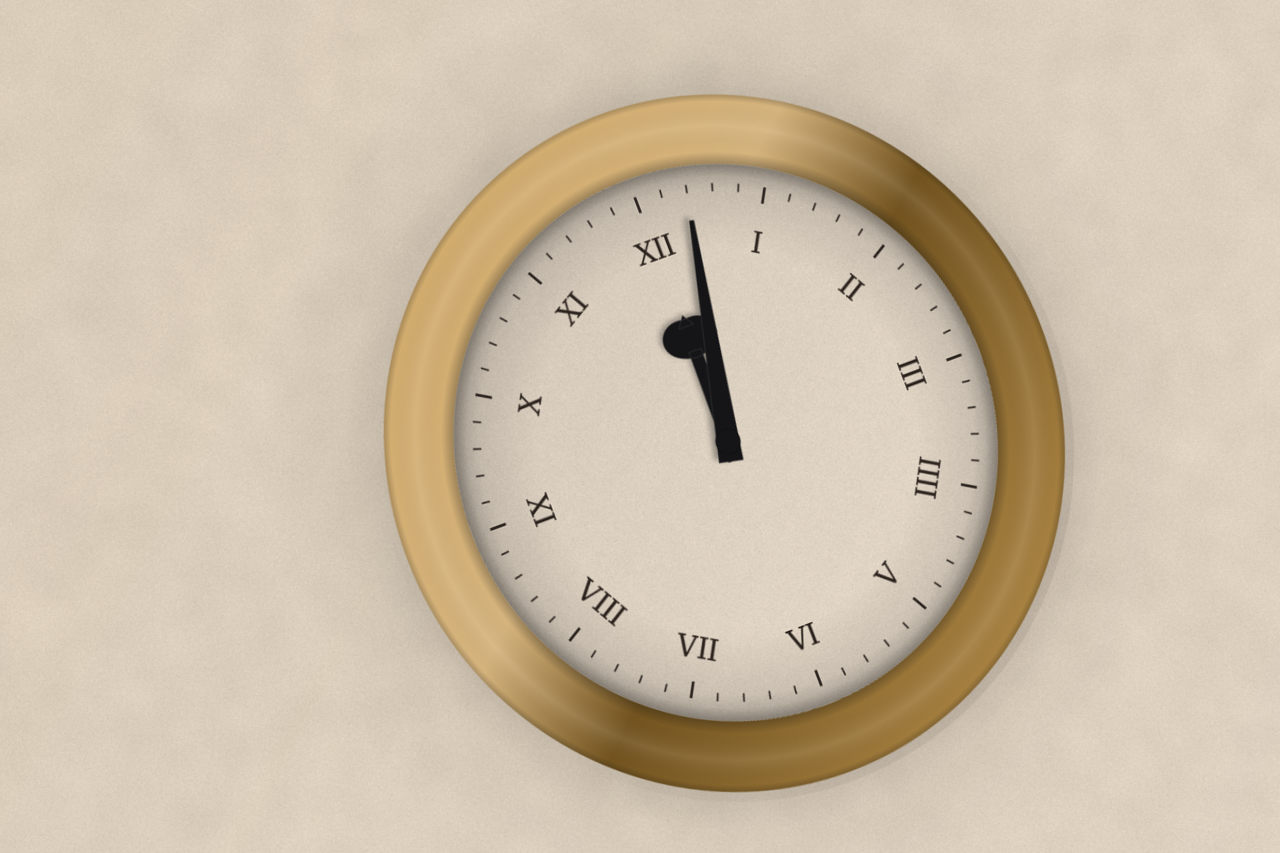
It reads **12:02**
